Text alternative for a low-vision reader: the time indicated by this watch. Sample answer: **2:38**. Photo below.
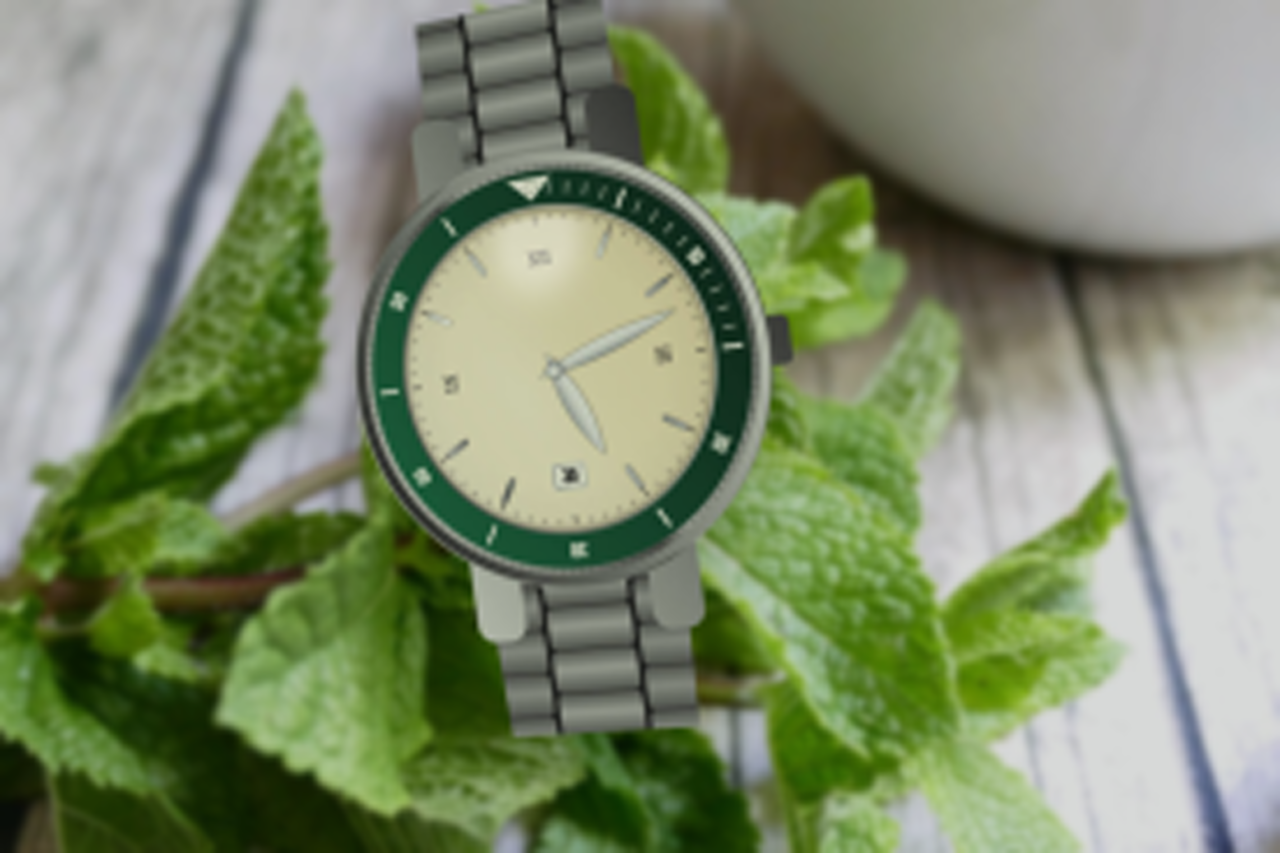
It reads **5:12**
